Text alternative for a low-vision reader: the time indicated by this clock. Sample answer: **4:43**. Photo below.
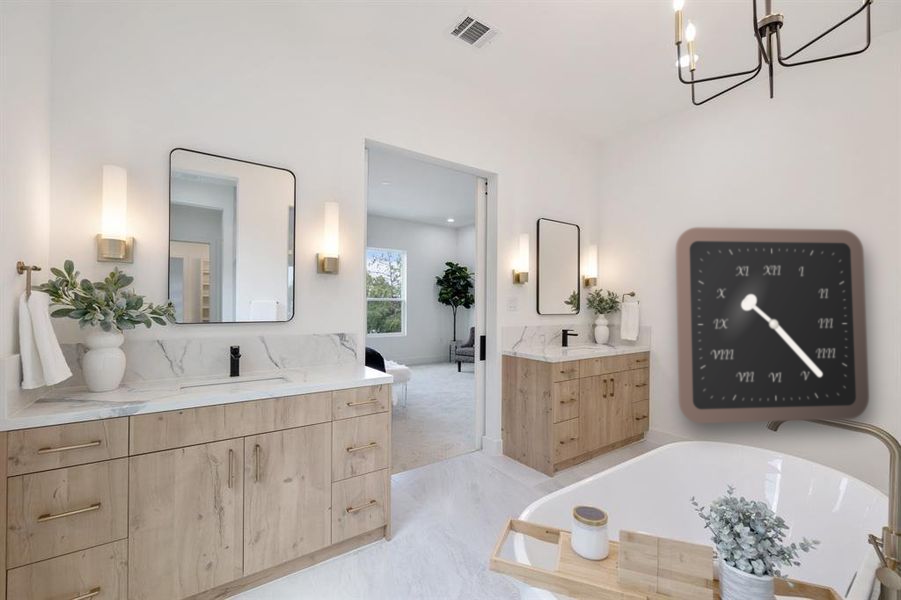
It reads **10:23**
